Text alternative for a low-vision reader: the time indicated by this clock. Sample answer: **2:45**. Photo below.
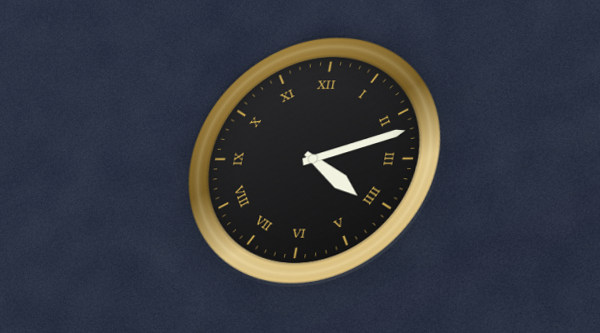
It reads **4:12**
